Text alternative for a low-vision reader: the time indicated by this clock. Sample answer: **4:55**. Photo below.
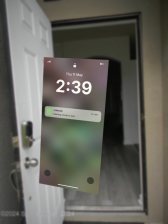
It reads **2:39**
